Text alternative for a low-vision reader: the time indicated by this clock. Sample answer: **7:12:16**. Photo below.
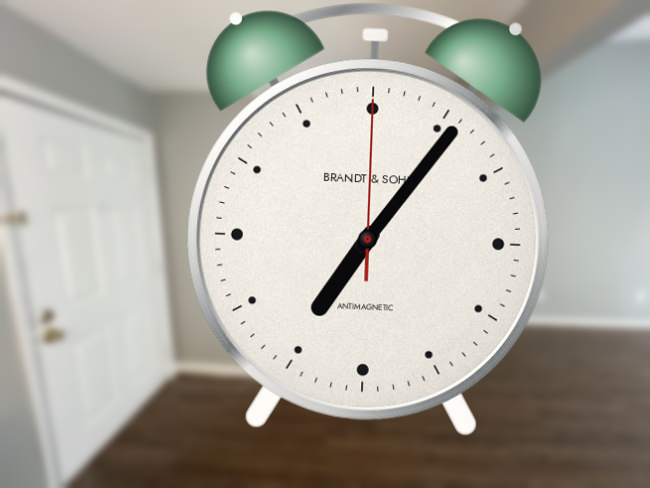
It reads **7:06:00**
